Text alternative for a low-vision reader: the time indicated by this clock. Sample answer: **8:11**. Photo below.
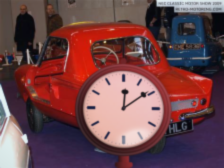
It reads **12:09**
